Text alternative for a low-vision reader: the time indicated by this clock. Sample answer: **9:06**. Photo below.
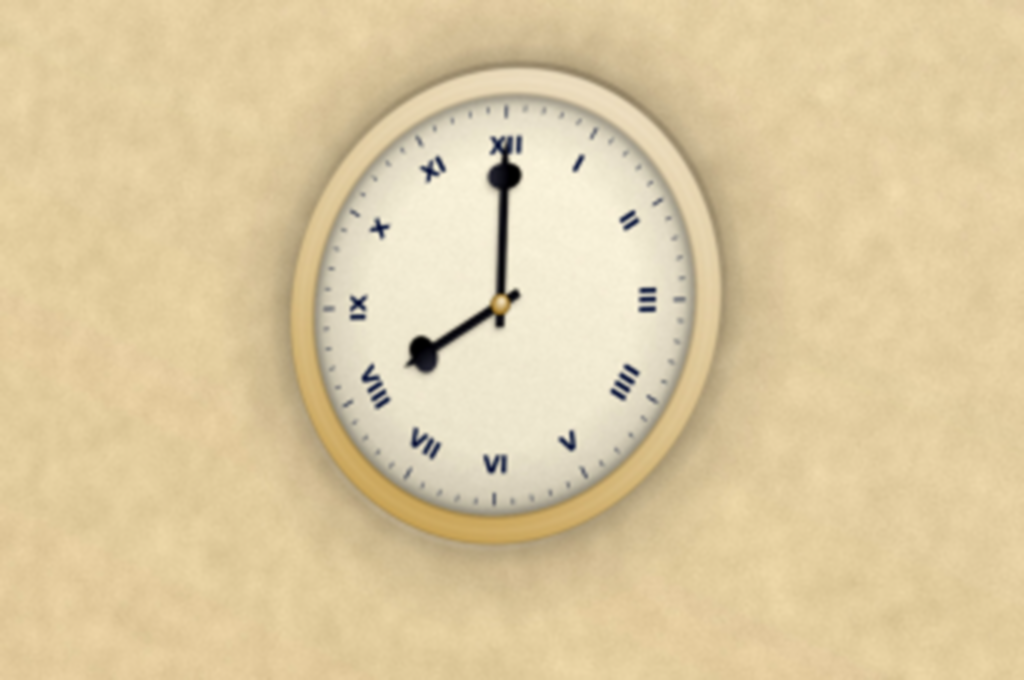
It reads **8:00**
